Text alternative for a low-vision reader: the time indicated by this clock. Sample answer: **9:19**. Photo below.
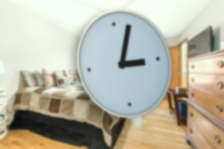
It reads **3:04**
